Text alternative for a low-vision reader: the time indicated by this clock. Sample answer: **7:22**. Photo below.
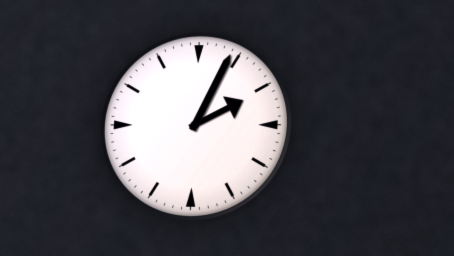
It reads **2:04**
